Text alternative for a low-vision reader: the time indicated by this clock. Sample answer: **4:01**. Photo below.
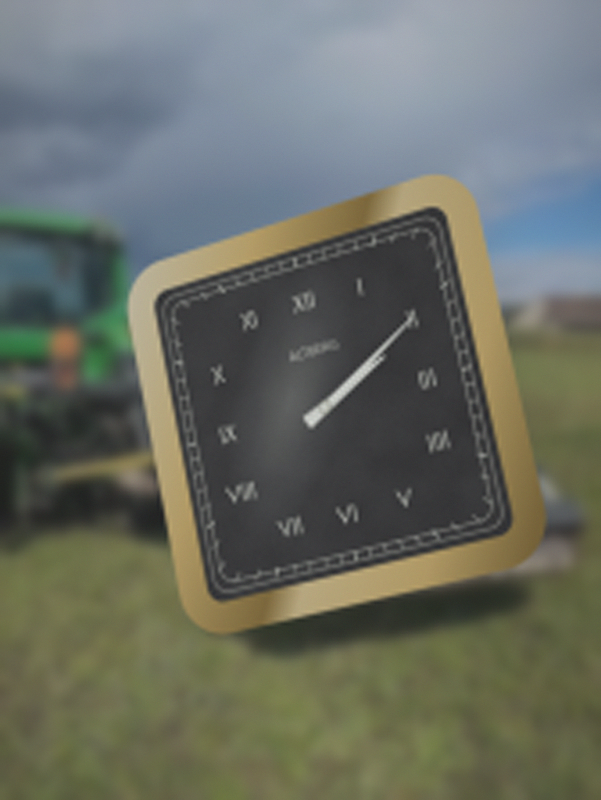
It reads **2:10**
